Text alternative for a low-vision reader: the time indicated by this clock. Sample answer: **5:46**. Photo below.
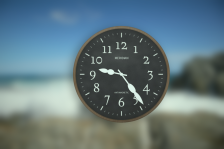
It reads **9:24**
